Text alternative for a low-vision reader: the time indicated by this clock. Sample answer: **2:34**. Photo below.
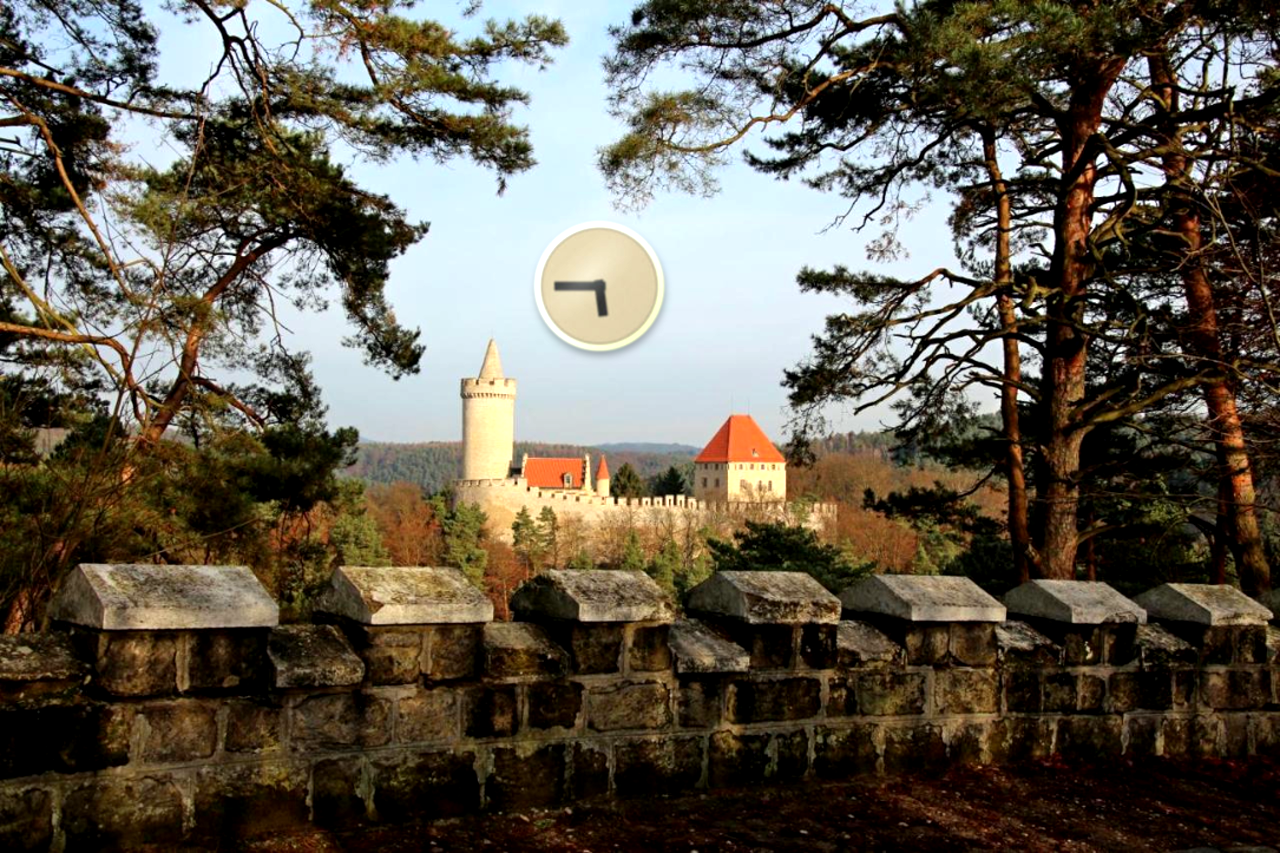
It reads **5:45**
